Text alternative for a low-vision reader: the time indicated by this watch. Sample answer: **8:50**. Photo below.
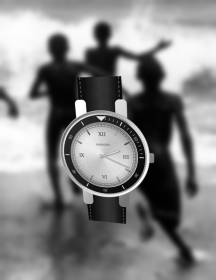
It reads **2:19**
